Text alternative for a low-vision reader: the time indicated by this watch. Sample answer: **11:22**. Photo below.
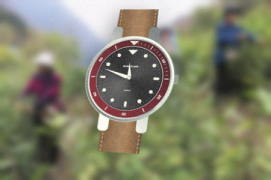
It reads **11:48**
